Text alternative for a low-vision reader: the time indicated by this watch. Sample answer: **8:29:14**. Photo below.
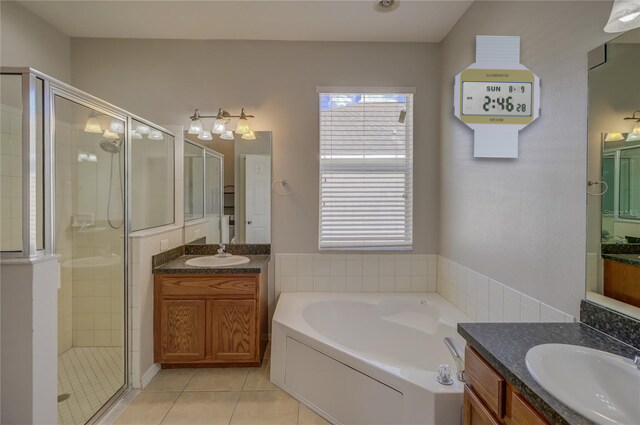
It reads **2:46:28**
